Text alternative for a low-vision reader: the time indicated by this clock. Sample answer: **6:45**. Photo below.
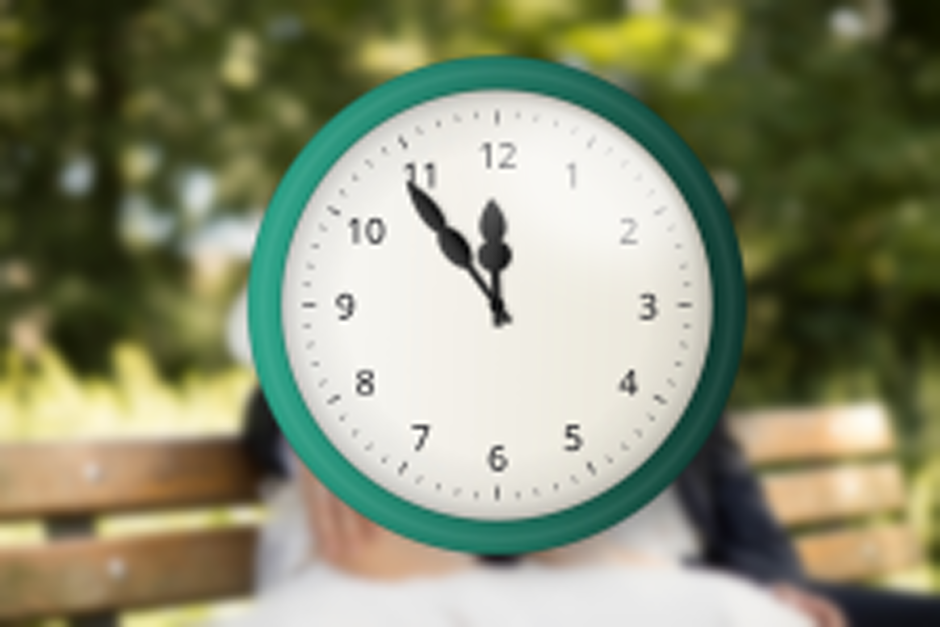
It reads **11:54**
